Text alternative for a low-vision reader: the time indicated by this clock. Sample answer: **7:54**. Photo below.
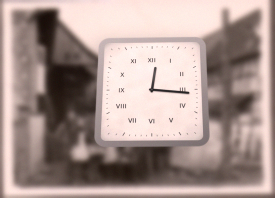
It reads **12:16**
